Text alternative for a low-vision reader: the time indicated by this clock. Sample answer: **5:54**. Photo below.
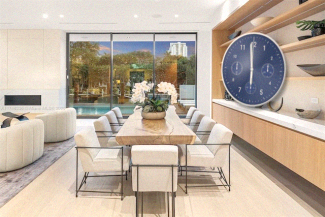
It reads **5:59**
